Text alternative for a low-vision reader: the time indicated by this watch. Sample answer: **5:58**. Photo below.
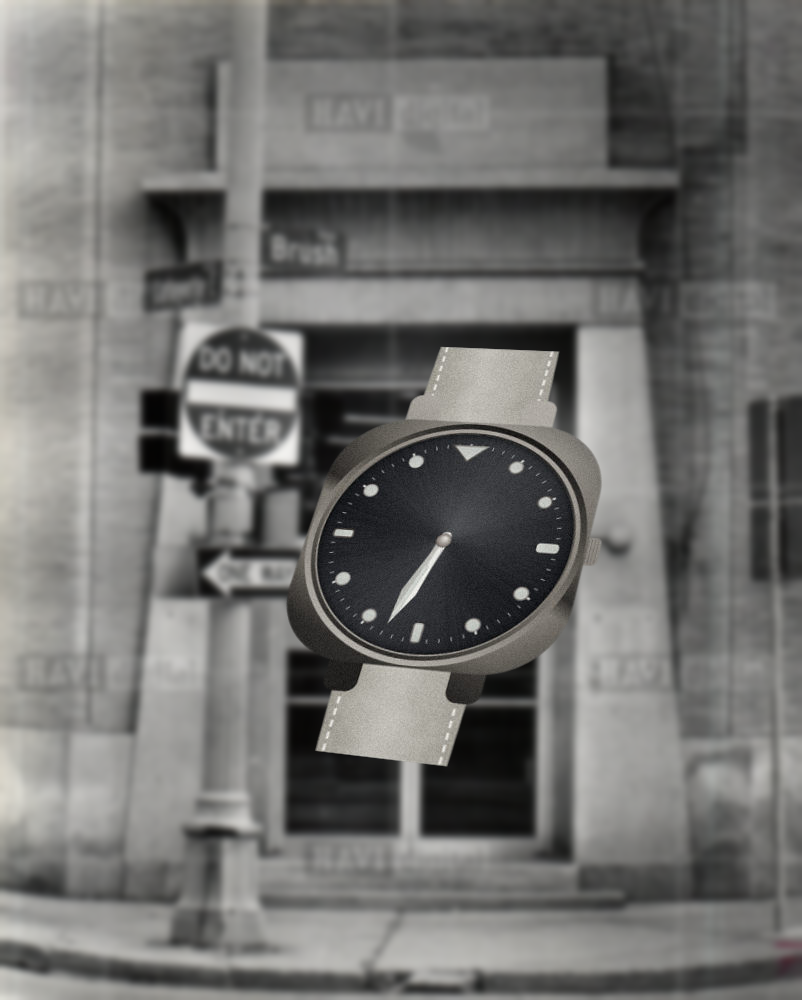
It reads **6:33**
